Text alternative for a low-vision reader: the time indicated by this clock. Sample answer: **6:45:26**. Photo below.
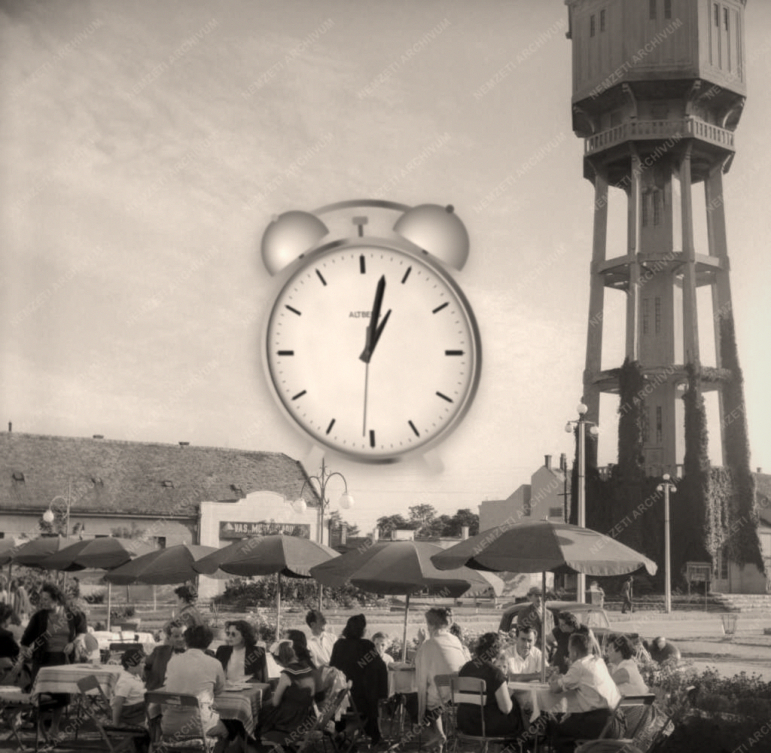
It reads **1:02:31**
